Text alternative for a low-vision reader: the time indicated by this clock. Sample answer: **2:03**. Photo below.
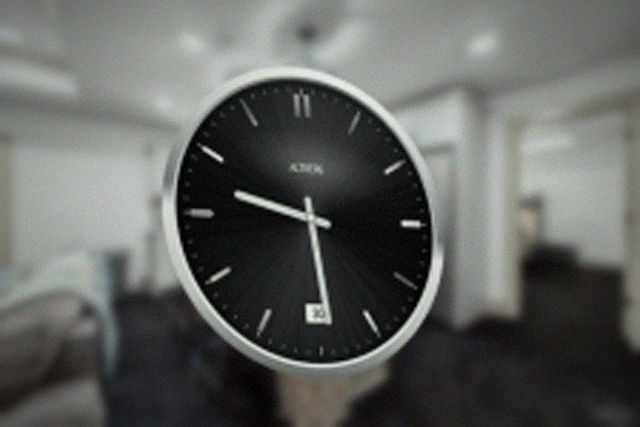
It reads **9:29**
